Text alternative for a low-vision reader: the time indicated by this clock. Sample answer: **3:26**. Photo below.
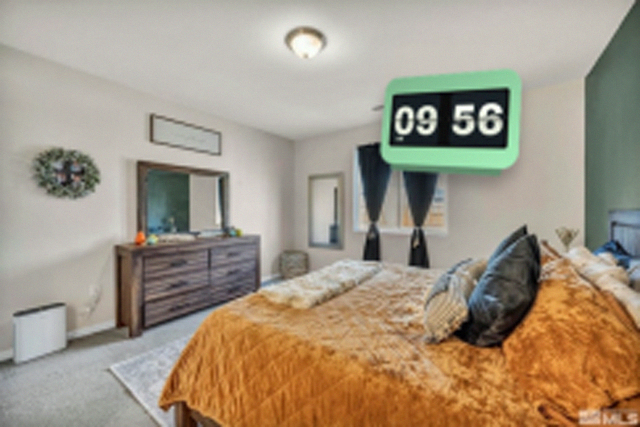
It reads **9:56**
